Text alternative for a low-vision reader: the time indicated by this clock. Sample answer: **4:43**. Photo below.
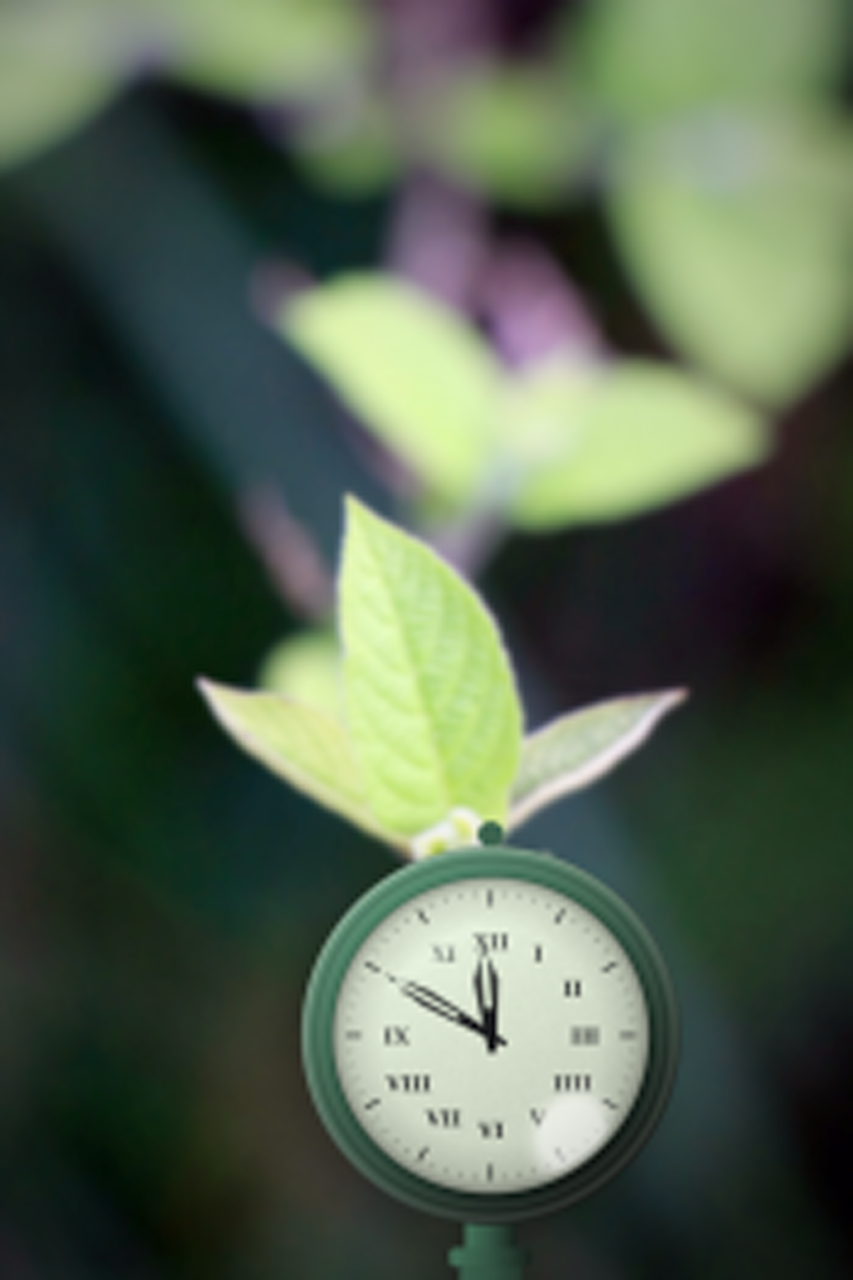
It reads **11:50**
